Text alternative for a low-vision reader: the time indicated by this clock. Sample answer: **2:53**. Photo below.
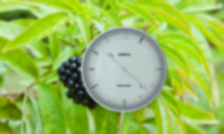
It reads **10:22**
